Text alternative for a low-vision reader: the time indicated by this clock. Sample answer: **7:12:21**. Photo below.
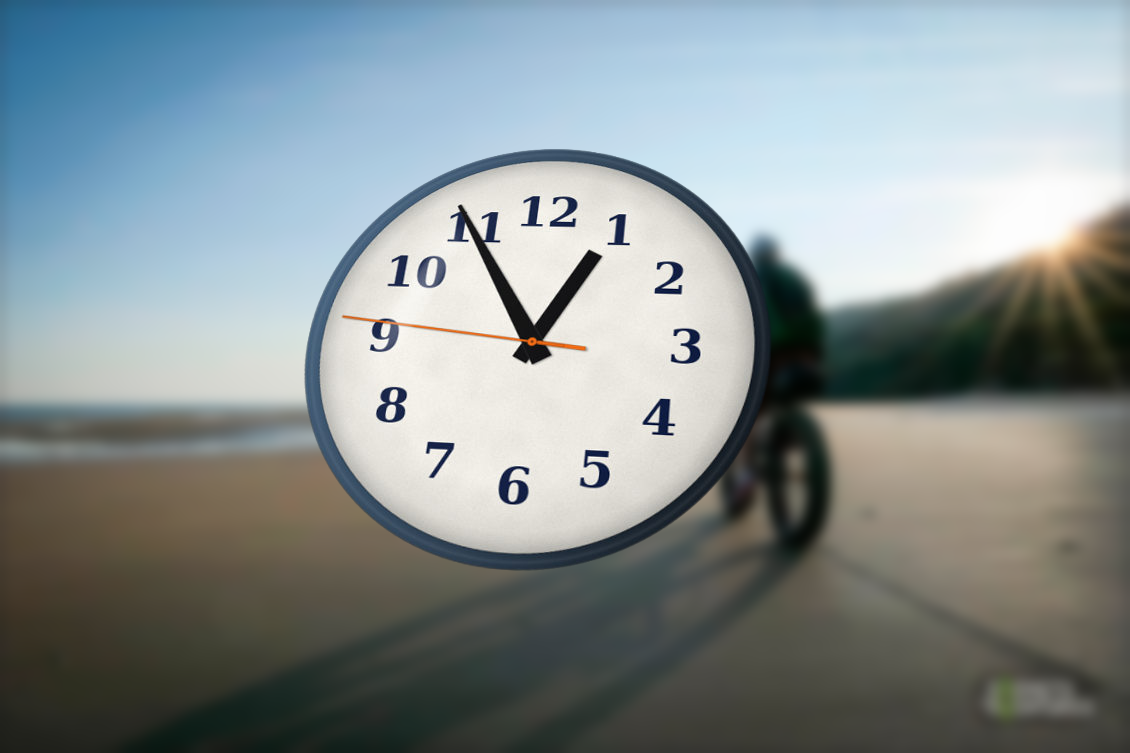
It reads **12:54:46**
